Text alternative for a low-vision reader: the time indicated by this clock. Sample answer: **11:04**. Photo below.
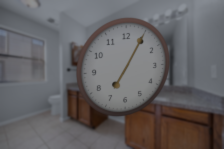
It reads **7:05**
